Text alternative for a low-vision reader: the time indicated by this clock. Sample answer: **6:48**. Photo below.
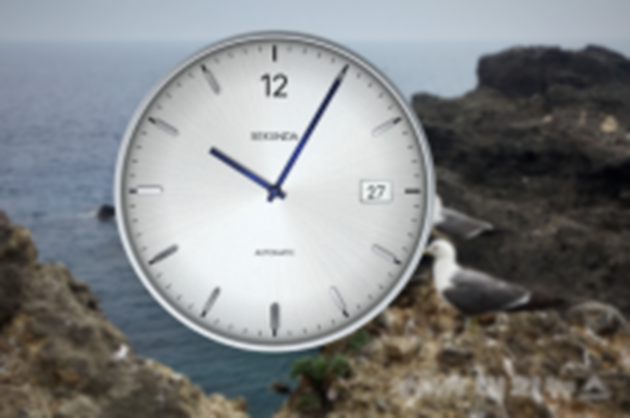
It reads **10:05**
